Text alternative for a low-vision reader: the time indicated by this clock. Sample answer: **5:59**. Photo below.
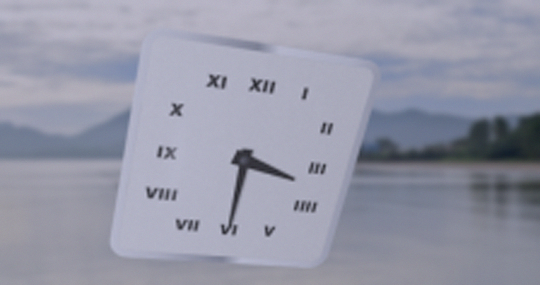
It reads **3:30**
